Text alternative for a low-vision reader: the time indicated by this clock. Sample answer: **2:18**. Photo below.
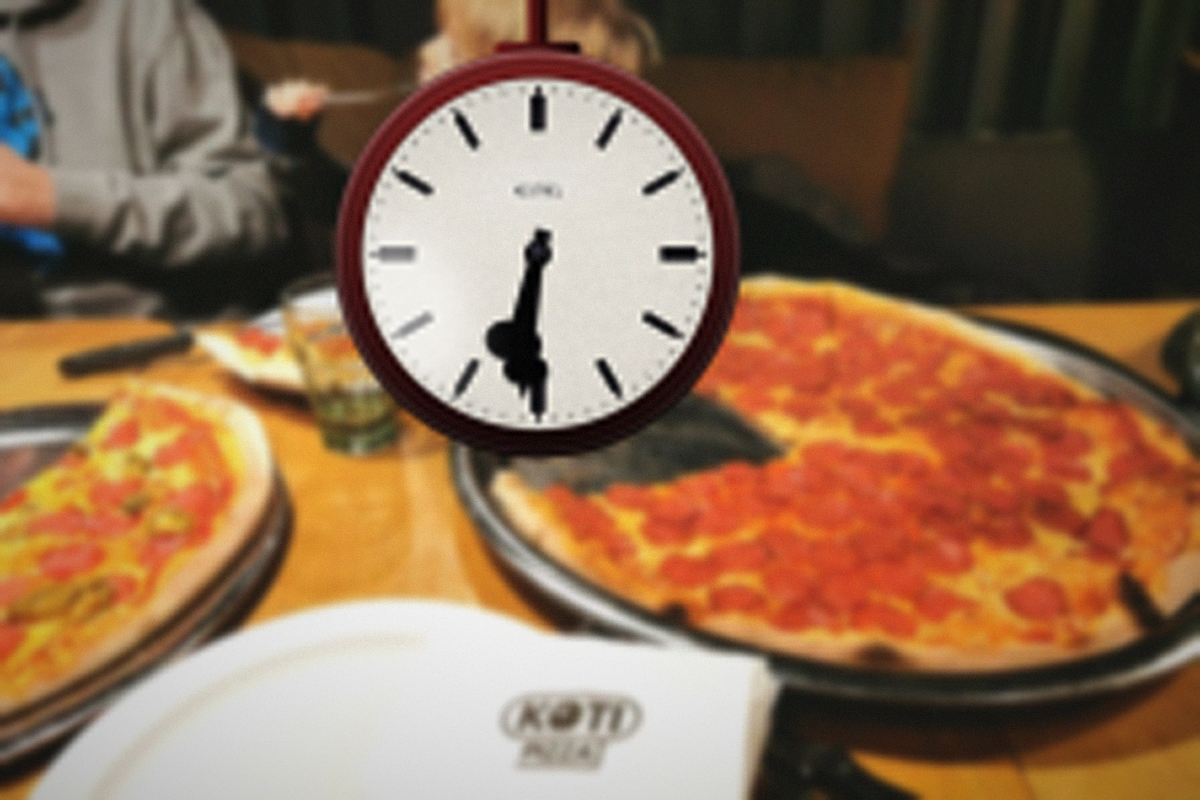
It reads **6:31**
